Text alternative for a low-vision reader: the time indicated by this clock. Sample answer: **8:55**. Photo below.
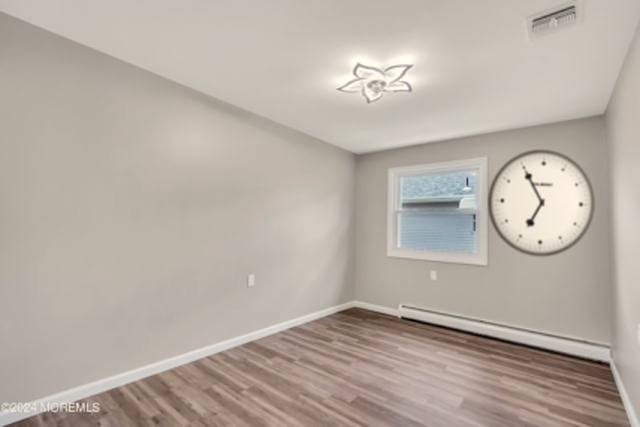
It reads **6:55**
